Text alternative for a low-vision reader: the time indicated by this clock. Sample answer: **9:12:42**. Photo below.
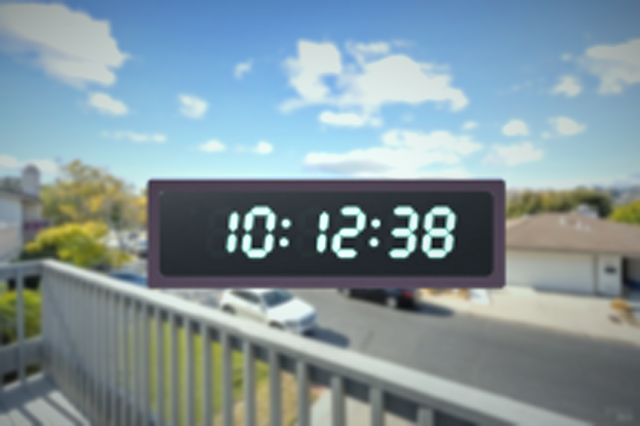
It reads **10:12:38**
